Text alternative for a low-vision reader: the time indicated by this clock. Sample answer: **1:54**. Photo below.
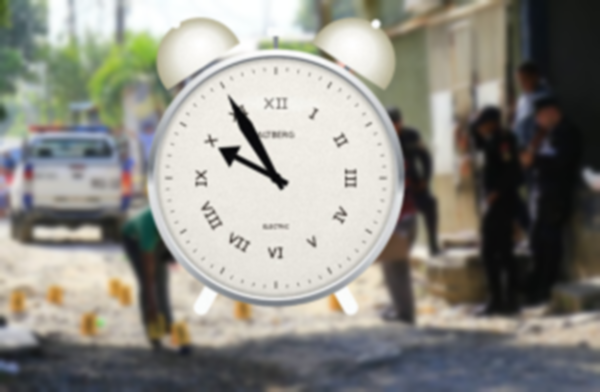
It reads **9:55**
